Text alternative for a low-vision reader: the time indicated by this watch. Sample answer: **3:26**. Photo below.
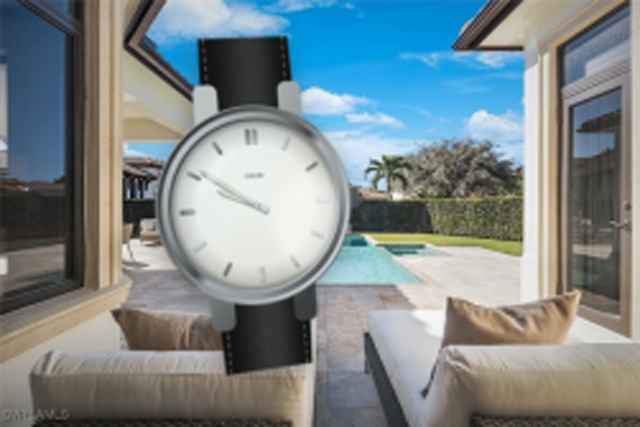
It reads **9:51**
